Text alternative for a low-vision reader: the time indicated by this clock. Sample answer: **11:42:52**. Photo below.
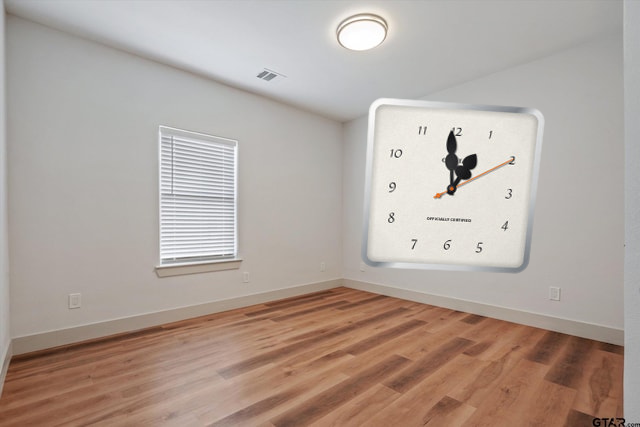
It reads **12:59:10**
